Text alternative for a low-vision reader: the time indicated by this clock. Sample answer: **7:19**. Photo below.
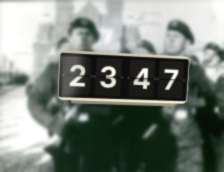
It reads **23:47**
